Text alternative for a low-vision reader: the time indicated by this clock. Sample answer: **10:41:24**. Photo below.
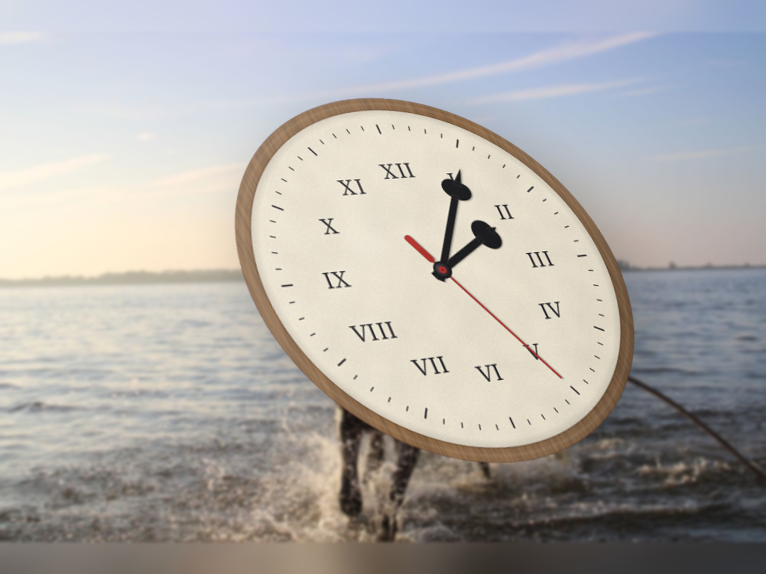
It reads **2:05:25**
